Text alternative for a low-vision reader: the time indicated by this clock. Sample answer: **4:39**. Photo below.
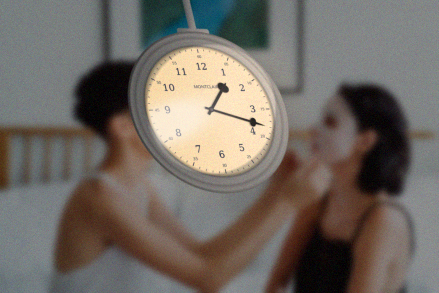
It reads **1:18**
